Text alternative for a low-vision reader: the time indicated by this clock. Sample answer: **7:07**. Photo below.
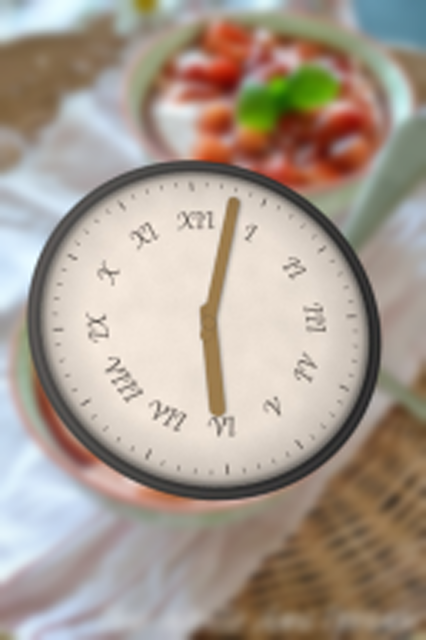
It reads **6:03**
